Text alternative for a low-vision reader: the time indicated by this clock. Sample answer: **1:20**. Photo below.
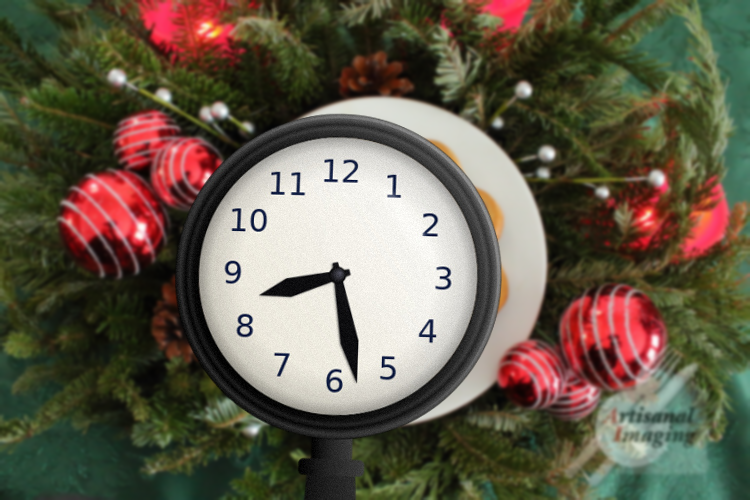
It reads **8:28**
